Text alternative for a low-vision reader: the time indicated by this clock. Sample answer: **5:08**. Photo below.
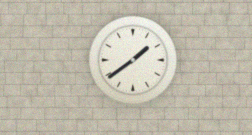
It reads **1:39**
